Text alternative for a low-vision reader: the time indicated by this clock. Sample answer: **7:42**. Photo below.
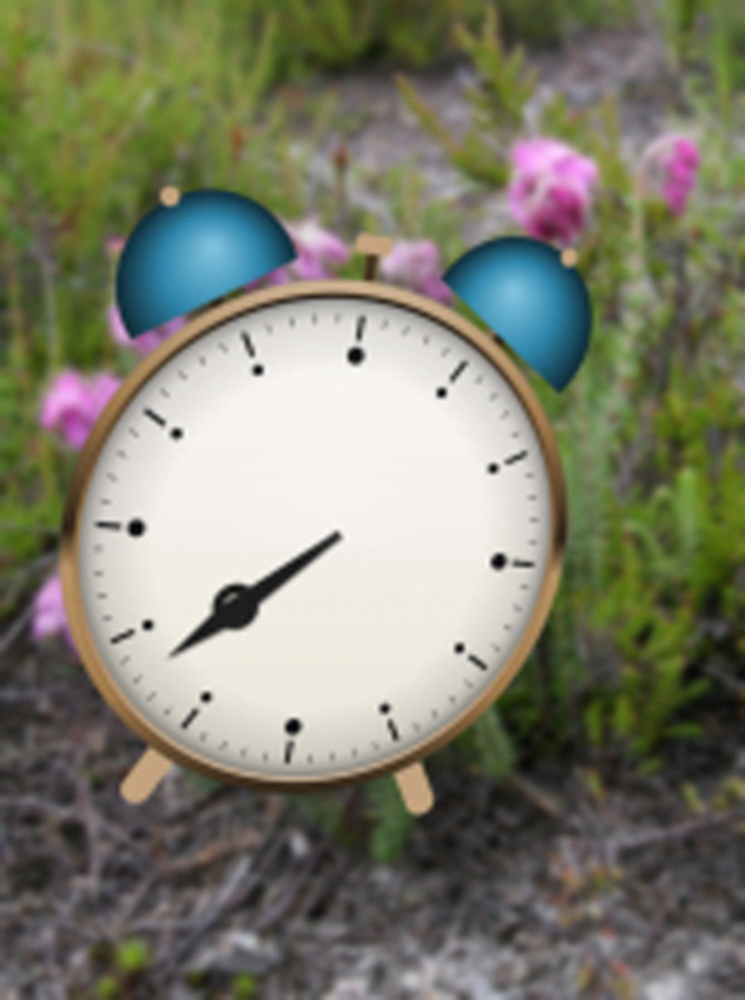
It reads **7:38**
